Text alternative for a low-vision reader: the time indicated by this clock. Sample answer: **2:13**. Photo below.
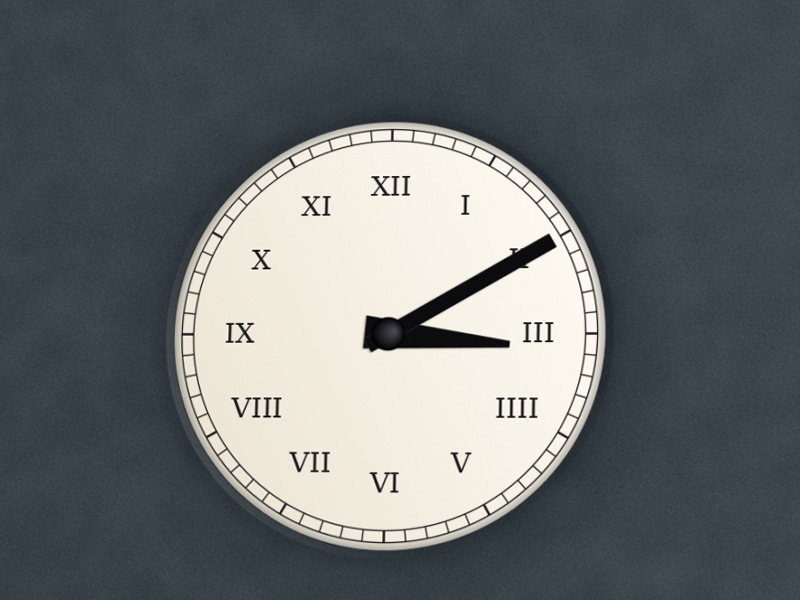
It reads **3:10**
